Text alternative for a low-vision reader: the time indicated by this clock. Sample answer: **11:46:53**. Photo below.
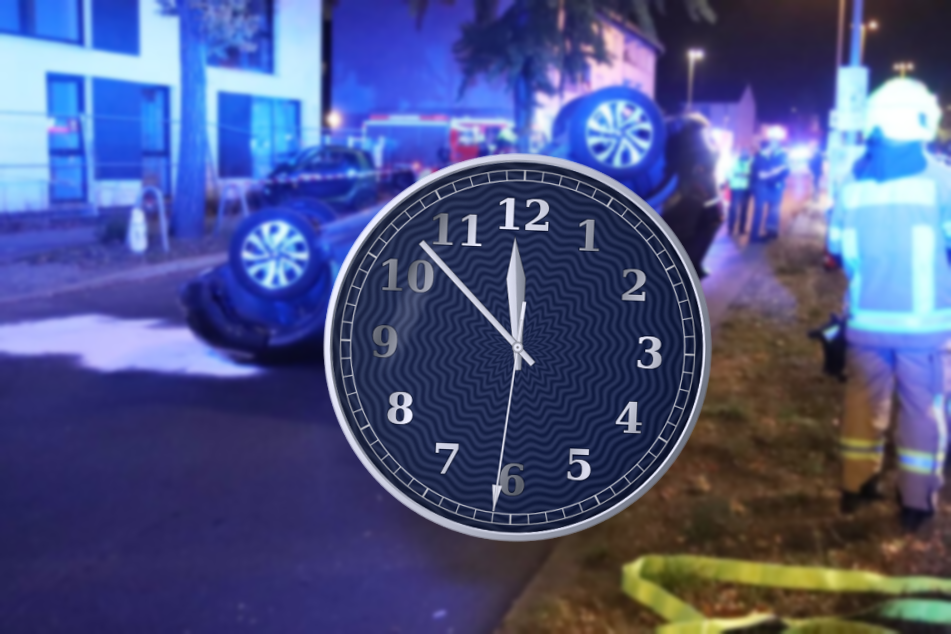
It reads **11:52:31**
